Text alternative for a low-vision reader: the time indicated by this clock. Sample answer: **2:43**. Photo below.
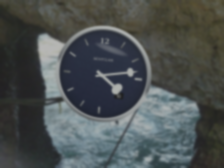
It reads **4:13**
